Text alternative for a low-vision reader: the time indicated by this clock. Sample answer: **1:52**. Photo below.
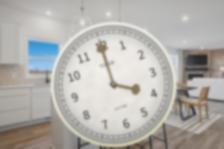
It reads **4:00**
